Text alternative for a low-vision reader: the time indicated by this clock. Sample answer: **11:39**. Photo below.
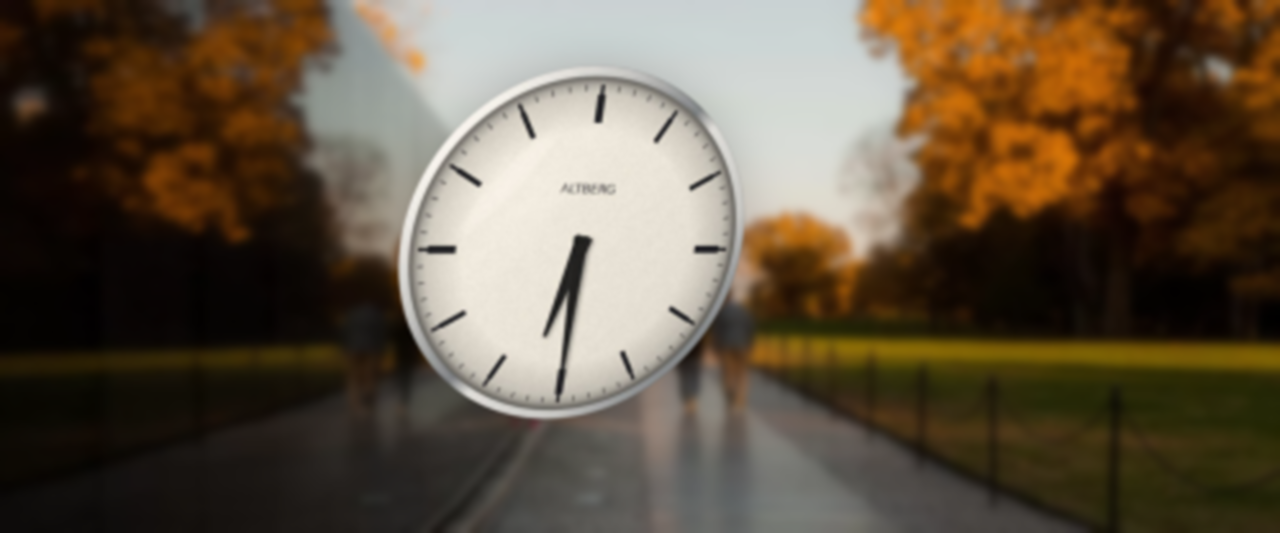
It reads **6:30**
